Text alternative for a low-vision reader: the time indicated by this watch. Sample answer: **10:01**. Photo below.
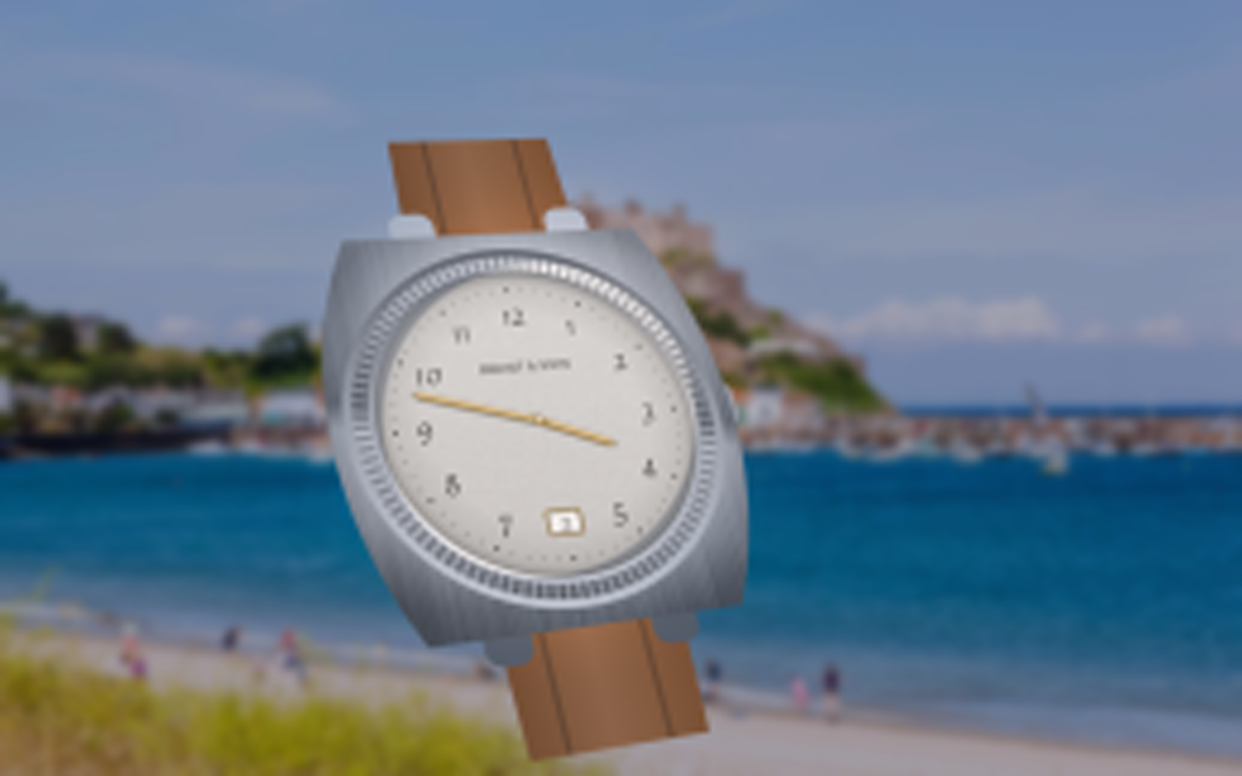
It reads **3:48**
